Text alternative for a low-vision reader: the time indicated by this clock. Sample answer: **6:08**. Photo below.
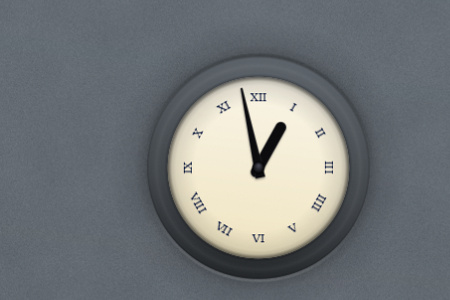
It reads **12:58**
